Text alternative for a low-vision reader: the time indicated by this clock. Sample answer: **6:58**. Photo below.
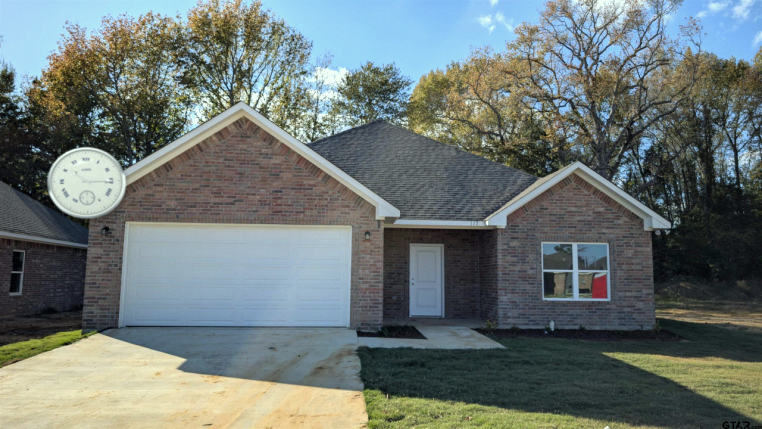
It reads **10:15**
